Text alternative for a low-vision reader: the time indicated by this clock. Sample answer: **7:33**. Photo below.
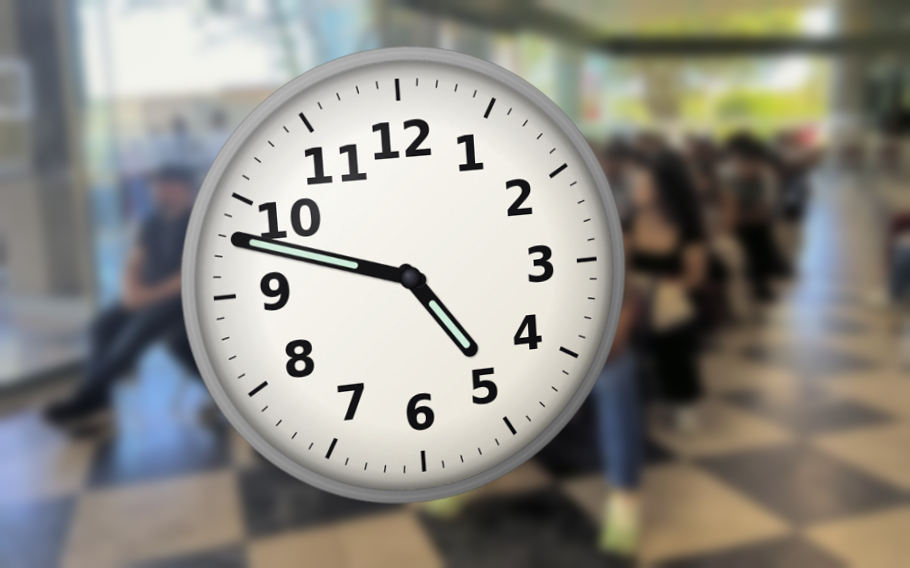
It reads **4:48**
